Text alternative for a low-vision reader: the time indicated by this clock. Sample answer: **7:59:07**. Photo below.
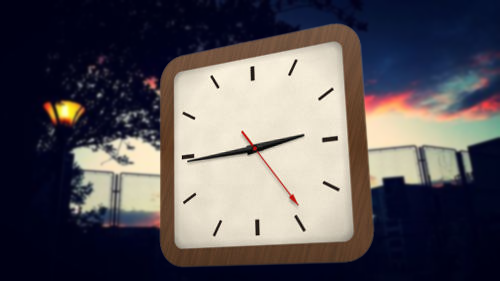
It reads **2:44:24**
